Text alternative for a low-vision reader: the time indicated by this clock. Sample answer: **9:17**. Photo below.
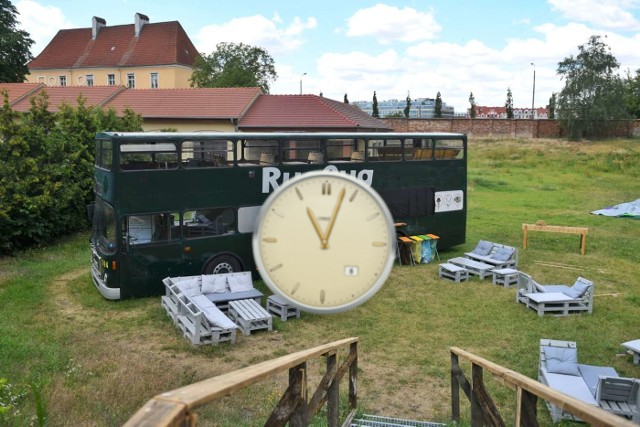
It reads **11:03**
